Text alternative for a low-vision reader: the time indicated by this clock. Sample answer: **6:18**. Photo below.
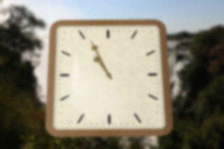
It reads **10:56**
